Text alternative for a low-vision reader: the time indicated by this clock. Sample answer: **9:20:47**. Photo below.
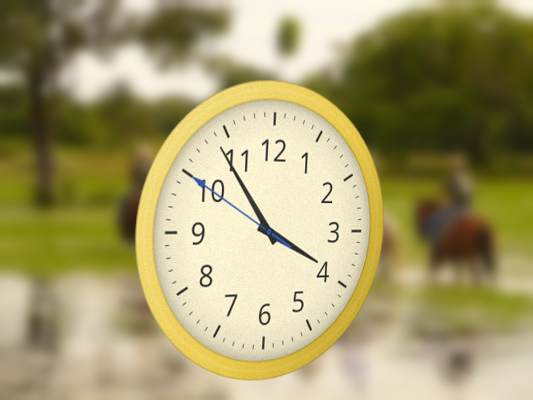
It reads **3:53:50**
